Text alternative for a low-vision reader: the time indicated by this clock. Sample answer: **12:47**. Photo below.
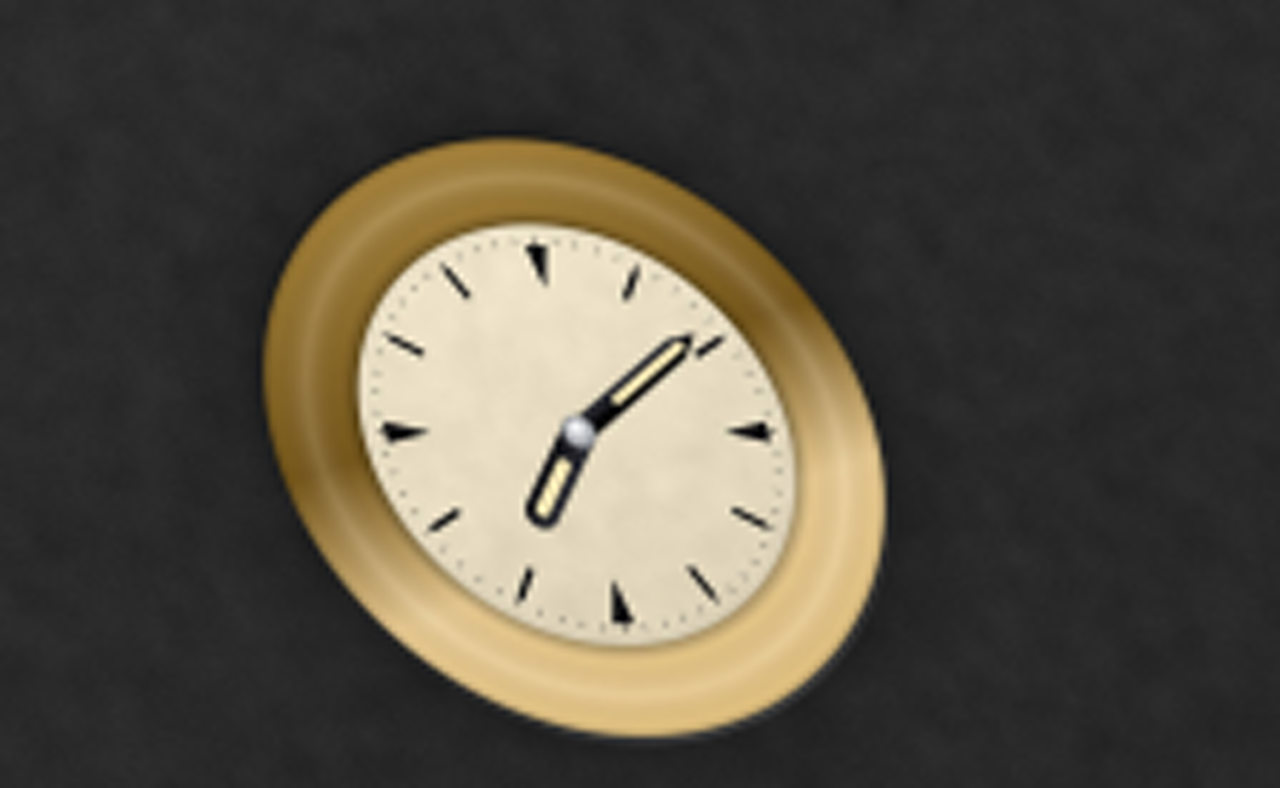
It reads **7:09**
